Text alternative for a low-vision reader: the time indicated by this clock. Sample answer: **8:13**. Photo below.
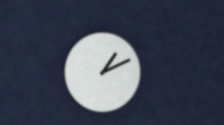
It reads **1:11**
